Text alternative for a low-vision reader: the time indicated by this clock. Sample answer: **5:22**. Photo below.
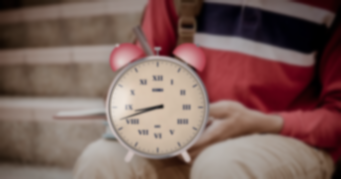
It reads **8:42**
